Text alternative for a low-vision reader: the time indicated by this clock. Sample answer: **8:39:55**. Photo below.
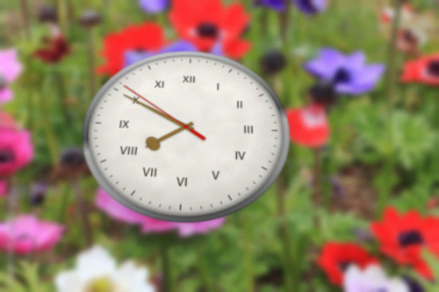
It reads **7:49:51**
